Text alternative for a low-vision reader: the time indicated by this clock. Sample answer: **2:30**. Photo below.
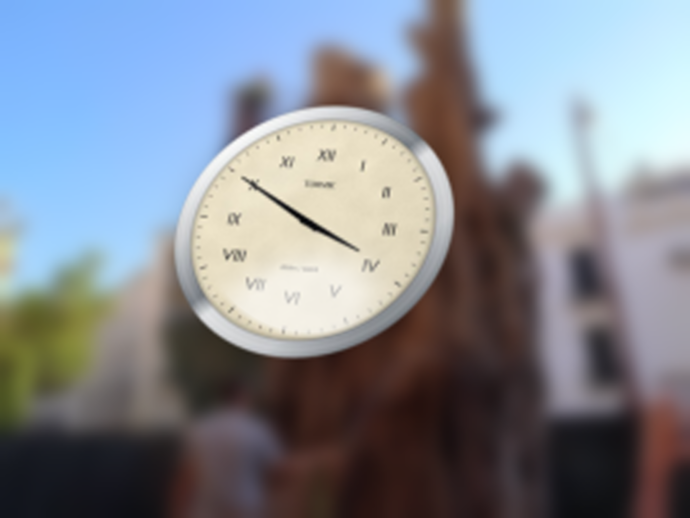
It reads **3:50**
